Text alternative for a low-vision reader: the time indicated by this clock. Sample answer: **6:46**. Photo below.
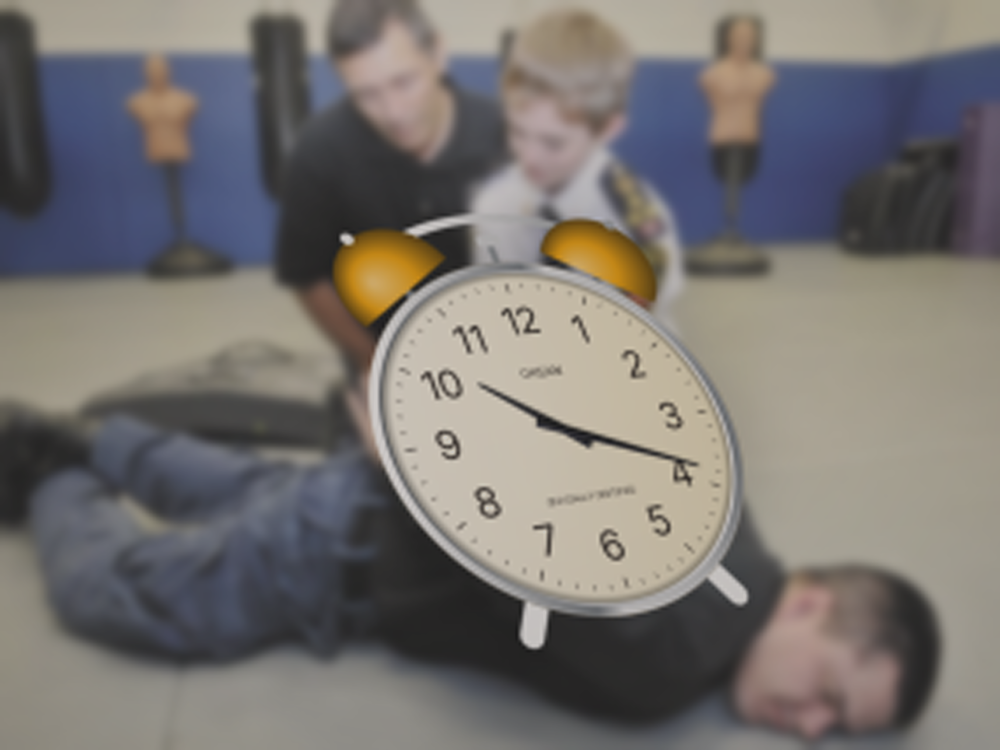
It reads **10:19**
